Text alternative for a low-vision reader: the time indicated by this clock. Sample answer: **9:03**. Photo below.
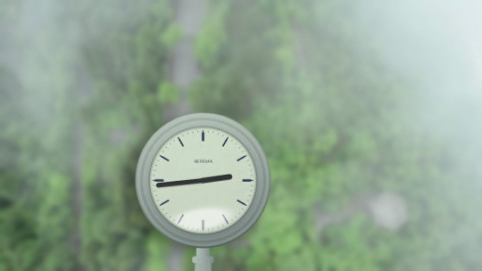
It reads **2:44**
